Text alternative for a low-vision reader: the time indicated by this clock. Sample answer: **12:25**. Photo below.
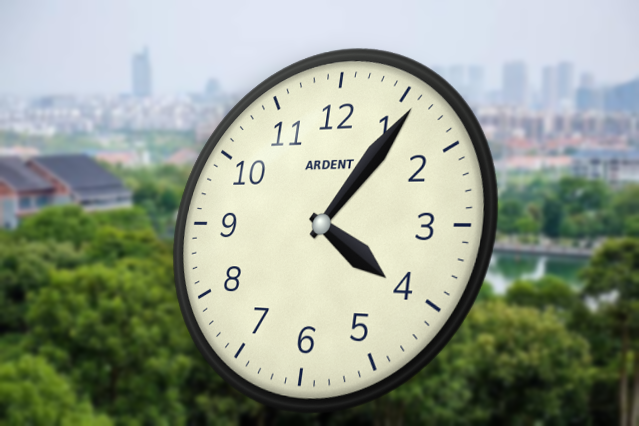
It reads **4:06**
